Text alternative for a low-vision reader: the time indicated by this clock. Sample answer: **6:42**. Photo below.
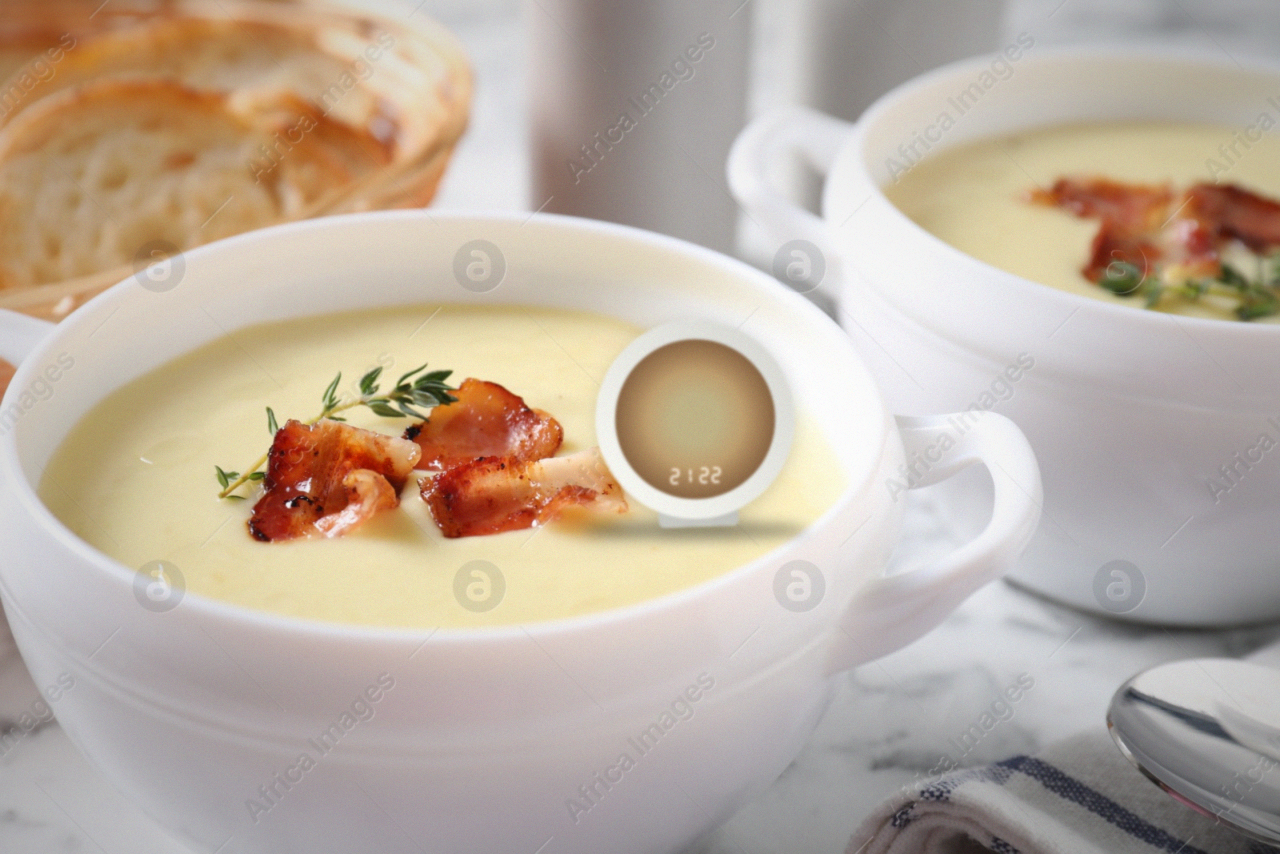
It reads **21:22**
